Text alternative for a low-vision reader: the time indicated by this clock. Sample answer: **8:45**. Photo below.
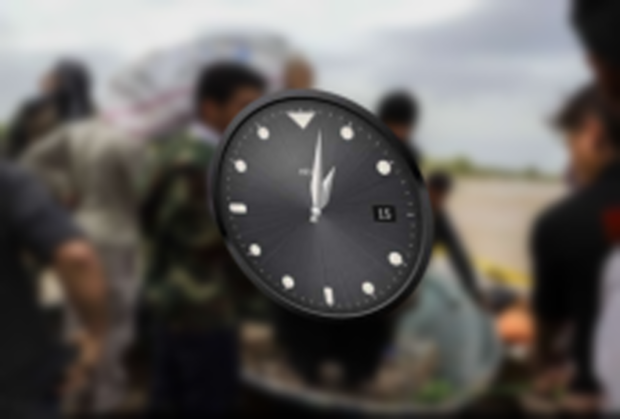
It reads **1:02**
